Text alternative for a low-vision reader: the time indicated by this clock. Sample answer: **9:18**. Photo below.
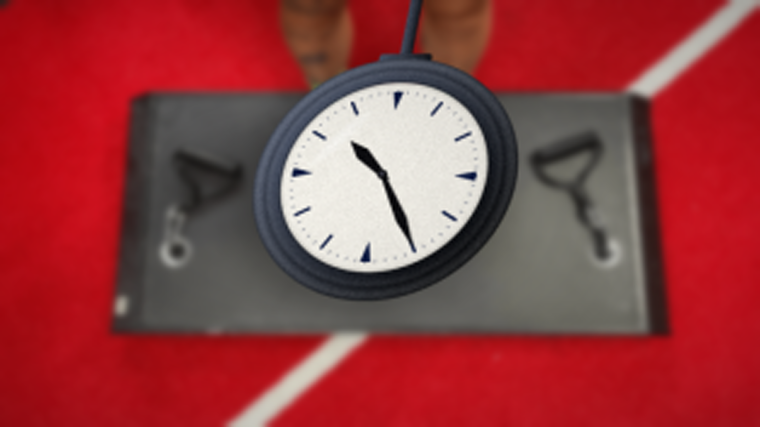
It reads **10:25**
